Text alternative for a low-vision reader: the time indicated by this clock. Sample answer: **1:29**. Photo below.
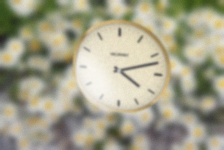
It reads **4:12**
